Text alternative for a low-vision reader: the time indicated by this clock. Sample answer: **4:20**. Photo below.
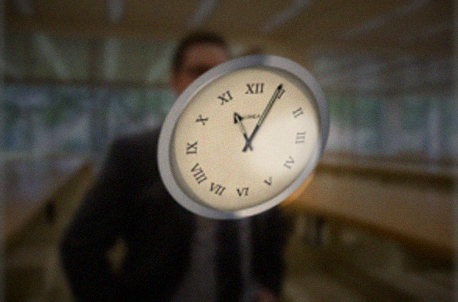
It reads **11:04**
